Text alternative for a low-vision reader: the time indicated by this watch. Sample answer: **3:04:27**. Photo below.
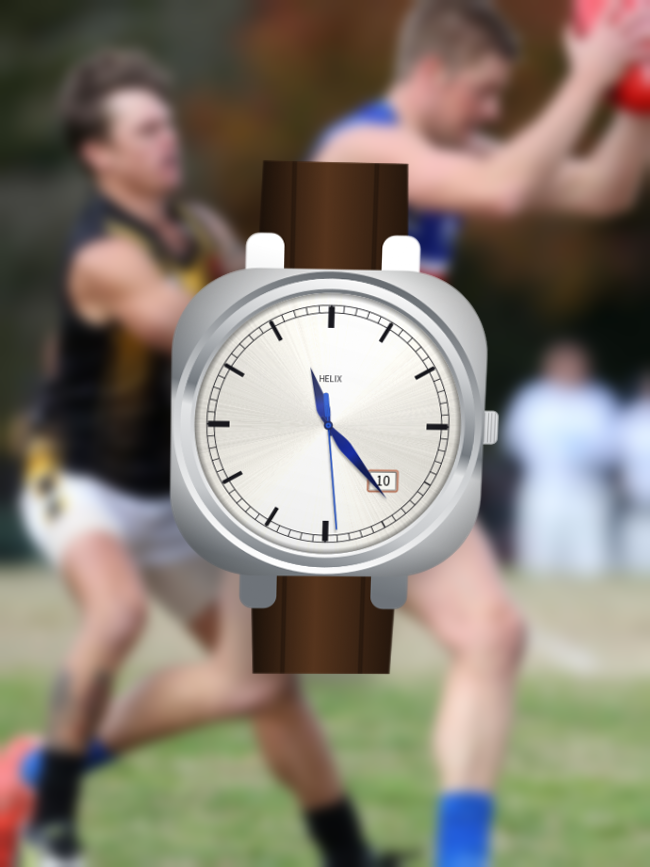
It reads **11:23:29**
